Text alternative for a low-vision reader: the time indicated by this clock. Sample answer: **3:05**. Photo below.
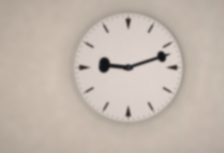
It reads **9:12**
